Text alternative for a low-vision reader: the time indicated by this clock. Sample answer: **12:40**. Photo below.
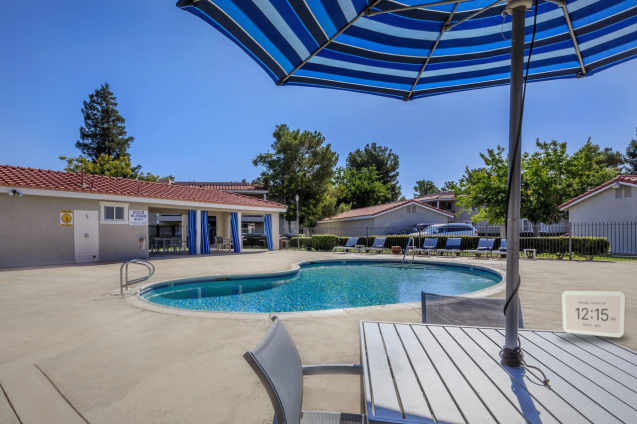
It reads **12:15**
